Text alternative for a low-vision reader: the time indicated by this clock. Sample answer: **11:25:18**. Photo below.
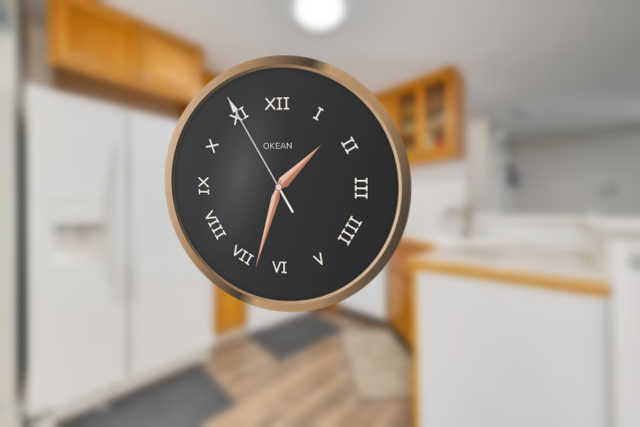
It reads **1:32:55**
